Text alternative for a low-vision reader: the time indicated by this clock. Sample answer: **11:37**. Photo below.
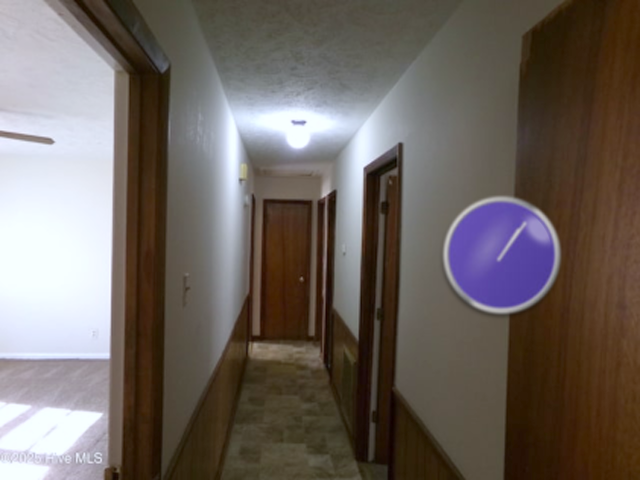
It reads **1:06**
